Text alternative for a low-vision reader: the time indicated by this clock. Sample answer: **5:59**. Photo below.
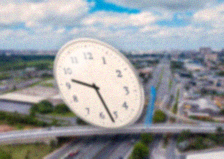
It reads **9:27**
